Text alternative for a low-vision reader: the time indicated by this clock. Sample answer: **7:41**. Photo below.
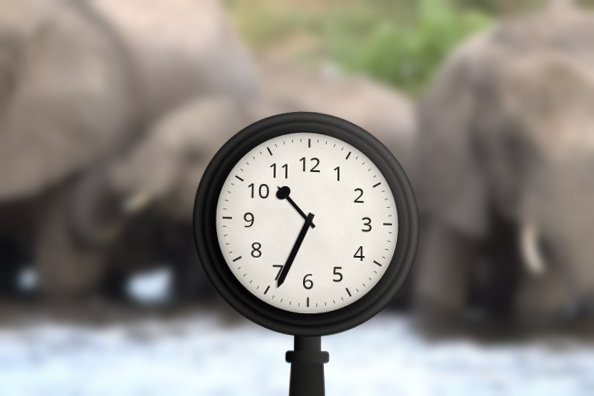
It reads **10:34**
